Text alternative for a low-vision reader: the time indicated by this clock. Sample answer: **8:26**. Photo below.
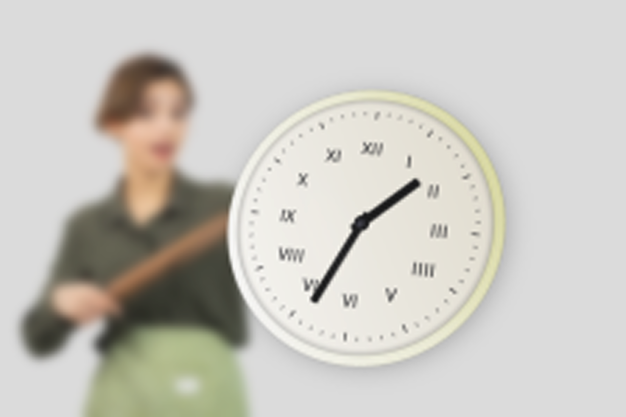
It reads **1:34**
